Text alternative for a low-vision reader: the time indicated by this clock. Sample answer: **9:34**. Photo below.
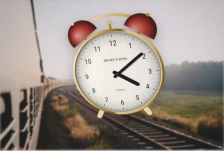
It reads **4:09**
